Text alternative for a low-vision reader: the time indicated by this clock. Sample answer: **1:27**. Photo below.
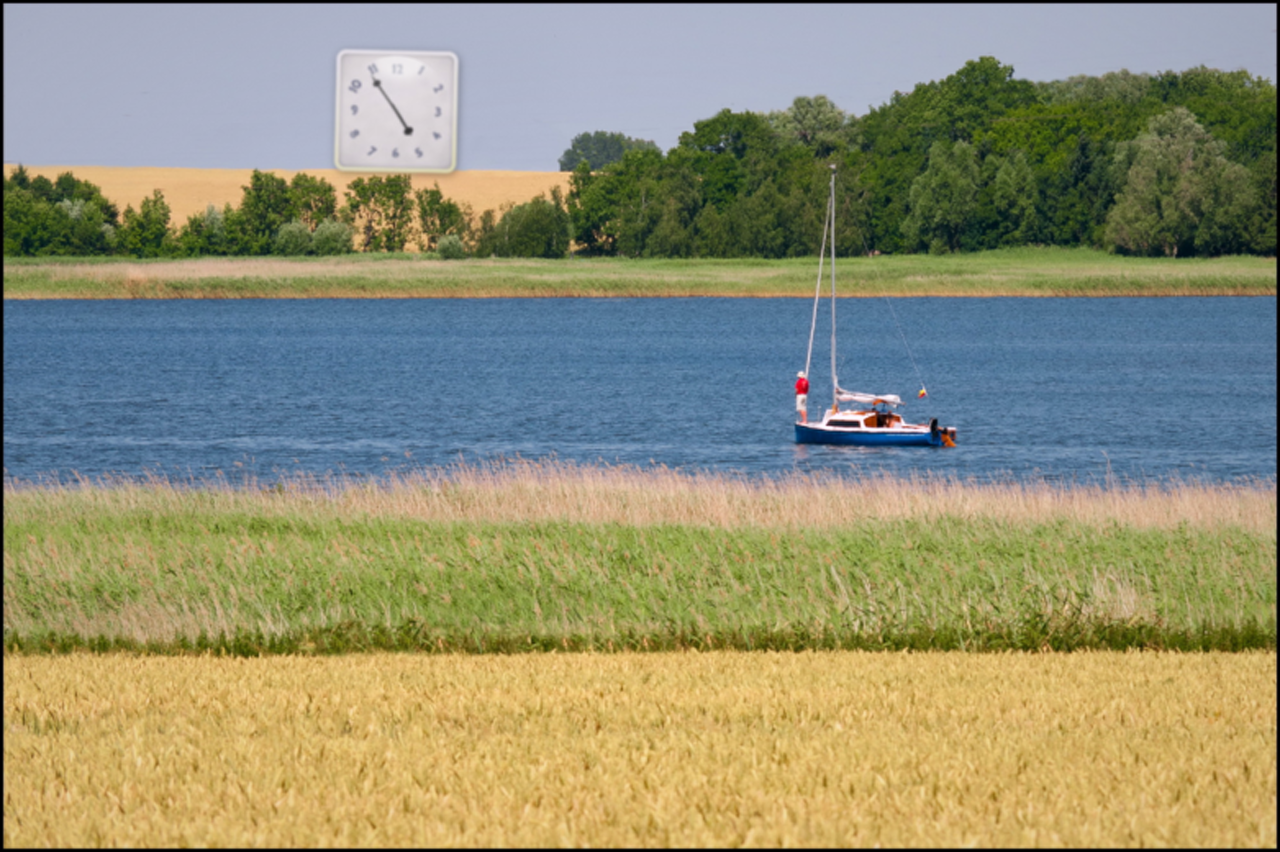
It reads **4:54**
